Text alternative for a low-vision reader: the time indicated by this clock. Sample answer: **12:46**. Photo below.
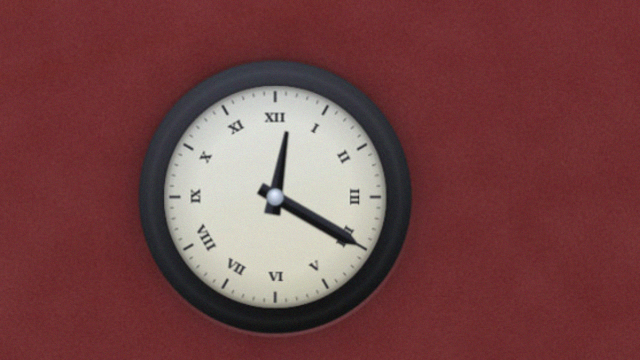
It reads **12:20**
